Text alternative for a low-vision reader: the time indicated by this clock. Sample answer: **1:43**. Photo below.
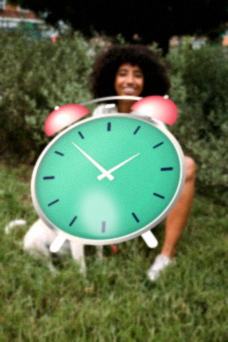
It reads **1:53**
